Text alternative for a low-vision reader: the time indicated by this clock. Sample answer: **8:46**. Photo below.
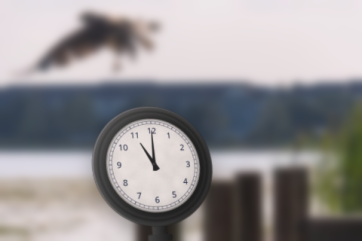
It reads **11:00**
